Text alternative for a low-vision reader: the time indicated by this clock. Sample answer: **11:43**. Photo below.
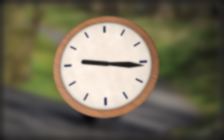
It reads **9:16**
